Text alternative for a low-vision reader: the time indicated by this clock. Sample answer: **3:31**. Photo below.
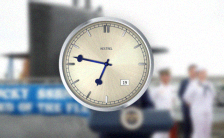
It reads **6:47**
